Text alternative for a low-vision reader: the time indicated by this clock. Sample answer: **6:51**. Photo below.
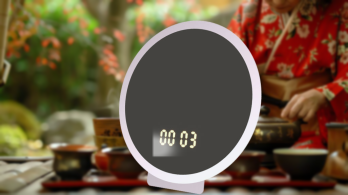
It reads **0:03**
